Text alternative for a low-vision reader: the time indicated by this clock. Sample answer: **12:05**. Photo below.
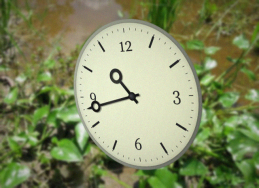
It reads **10:43**
